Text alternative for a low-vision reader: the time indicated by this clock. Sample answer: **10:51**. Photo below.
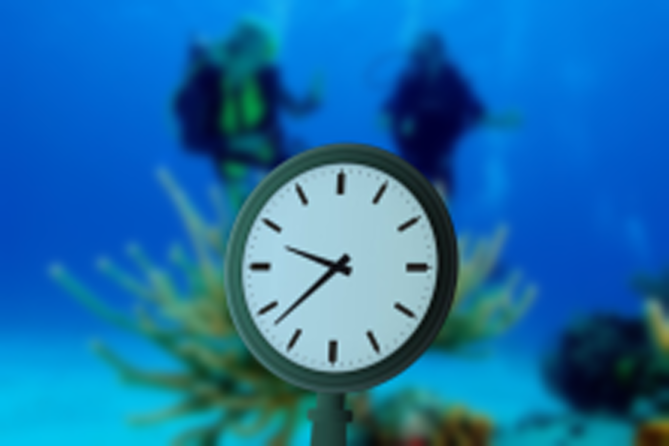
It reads **9:38**
